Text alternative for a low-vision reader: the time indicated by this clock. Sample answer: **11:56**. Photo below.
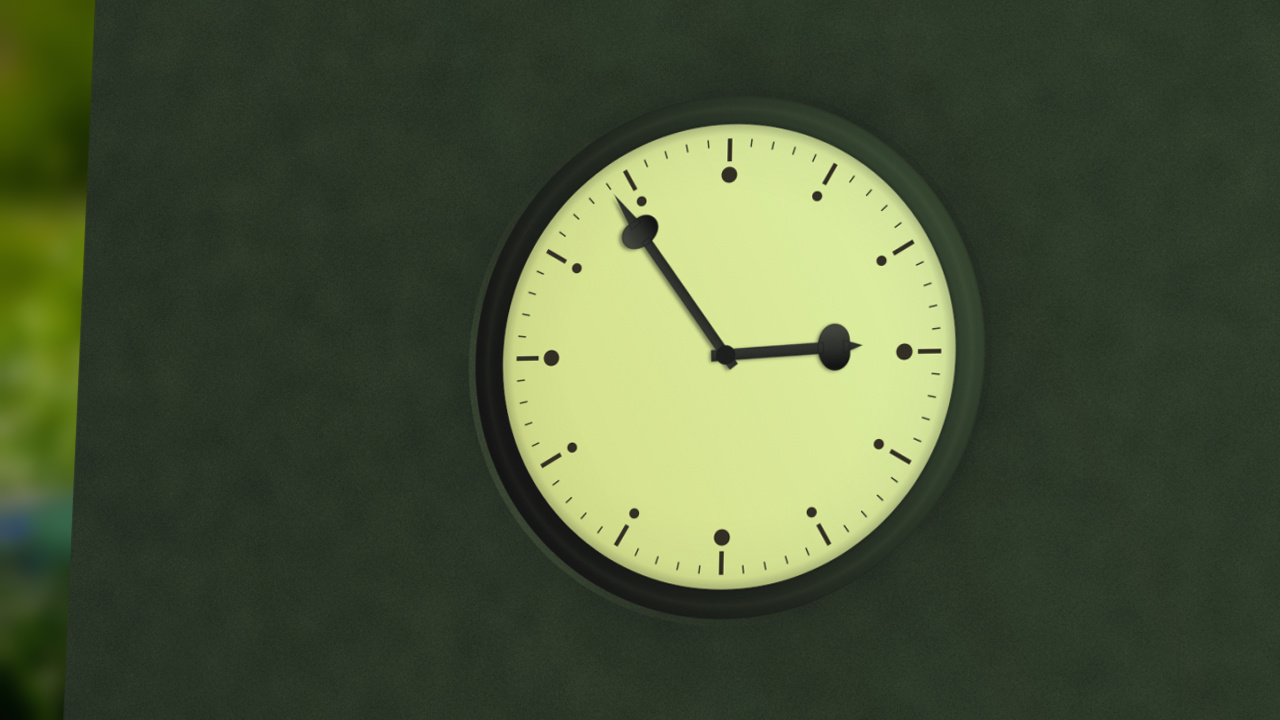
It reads **2:54**
